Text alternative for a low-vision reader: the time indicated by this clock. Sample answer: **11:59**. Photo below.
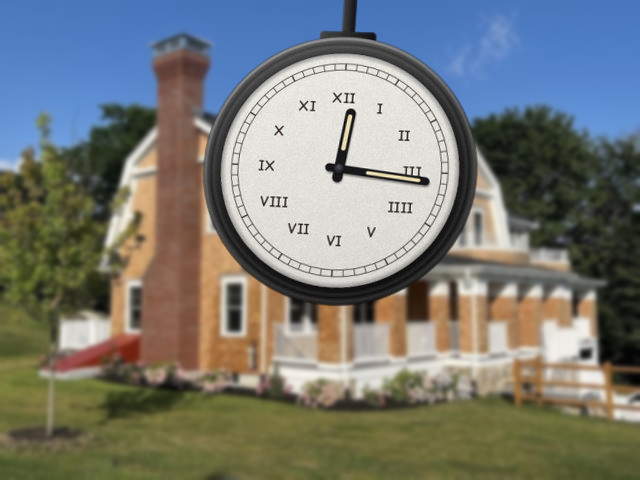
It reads **12:16**
